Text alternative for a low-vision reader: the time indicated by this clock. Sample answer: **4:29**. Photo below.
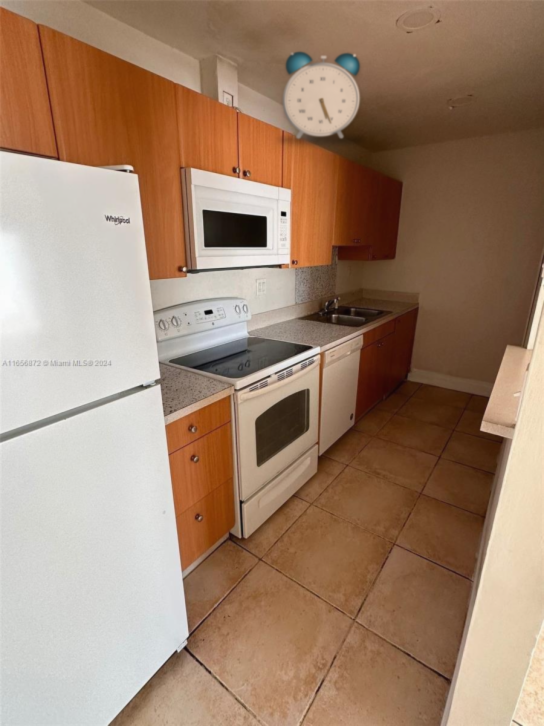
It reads **5:26**
